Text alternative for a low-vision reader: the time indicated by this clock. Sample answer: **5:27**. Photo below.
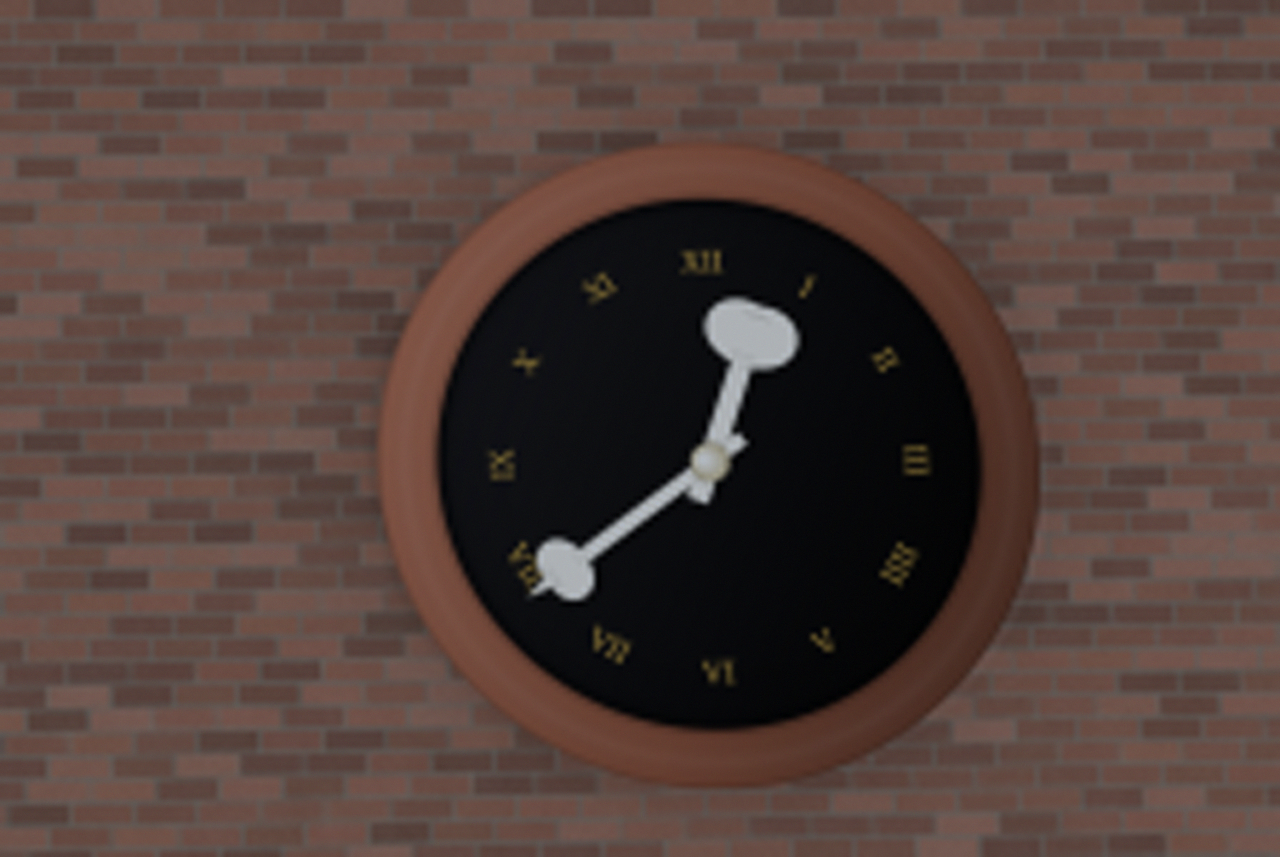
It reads **12:39**
